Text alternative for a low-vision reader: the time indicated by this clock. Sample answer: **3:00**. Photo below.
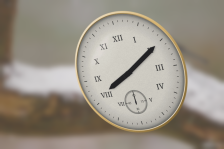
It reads **8:10**
